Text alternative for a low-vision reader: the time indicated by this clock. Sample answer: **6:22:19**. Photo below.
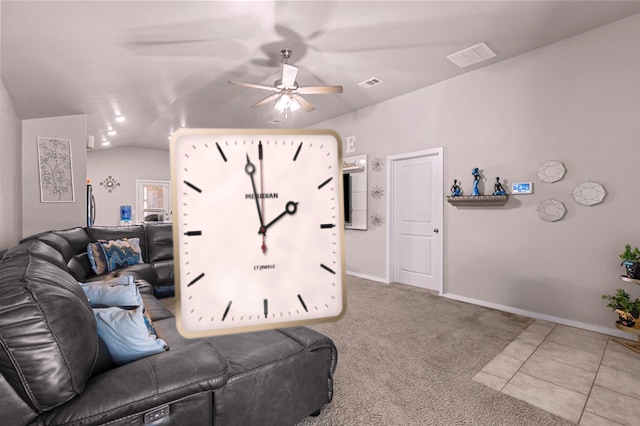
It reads **1:58:00**
